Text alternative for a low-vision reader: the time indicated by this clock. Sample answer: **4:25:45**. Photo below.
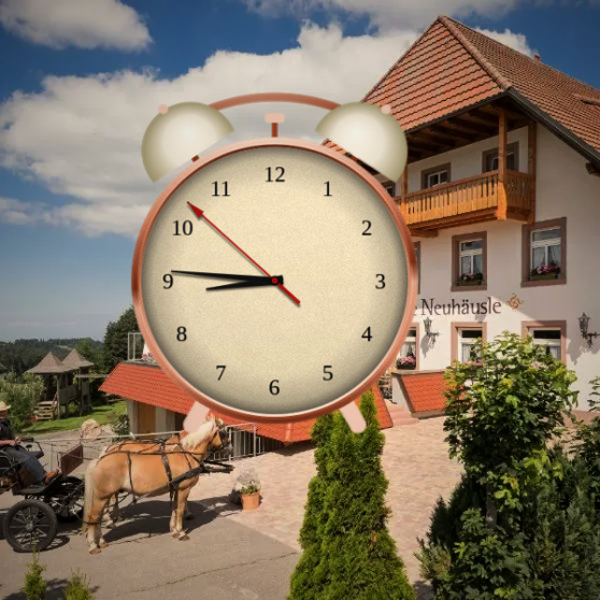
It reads **8:45:52**
